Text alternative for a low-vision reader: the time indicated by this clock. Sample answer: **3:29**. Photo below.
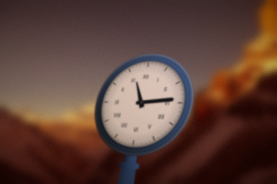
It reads **11:14**
